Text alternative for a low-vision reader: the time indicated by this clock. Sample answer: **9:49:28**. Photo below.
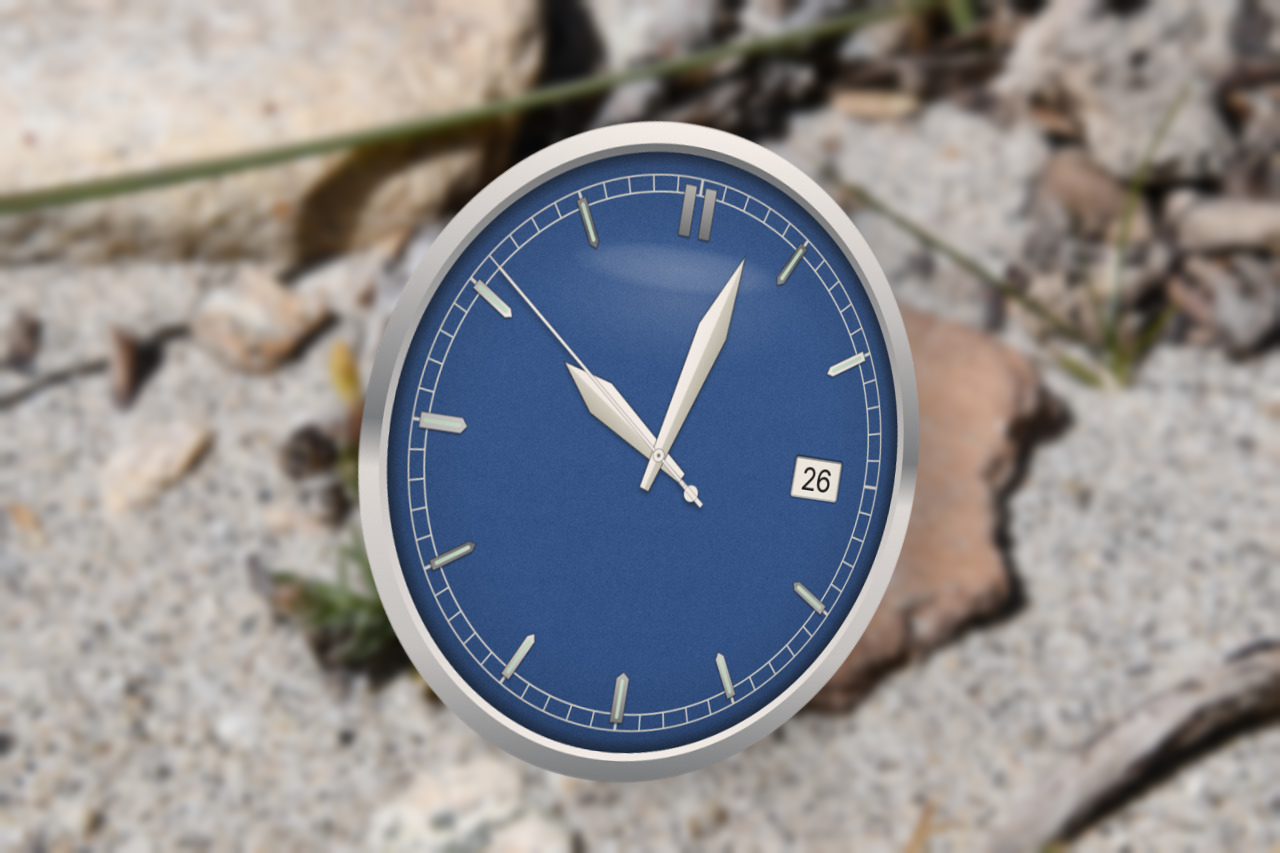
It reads **10:02:51**
